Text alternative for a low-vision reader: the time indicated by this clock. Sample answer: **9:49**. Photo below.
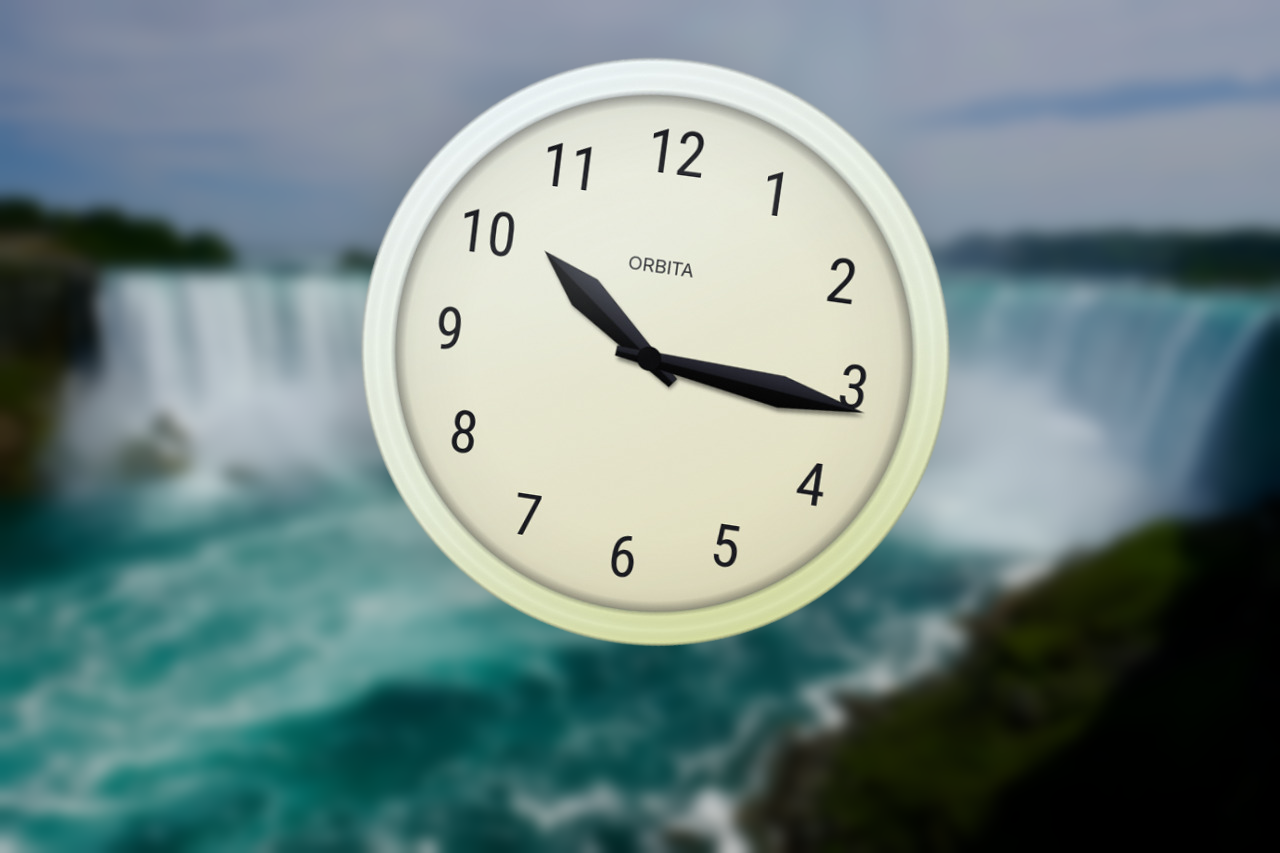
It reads **10:16**
